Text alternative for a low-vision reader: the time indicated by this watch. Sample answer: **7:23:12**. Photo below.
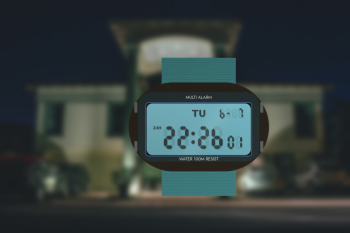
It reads **22:26:01**
